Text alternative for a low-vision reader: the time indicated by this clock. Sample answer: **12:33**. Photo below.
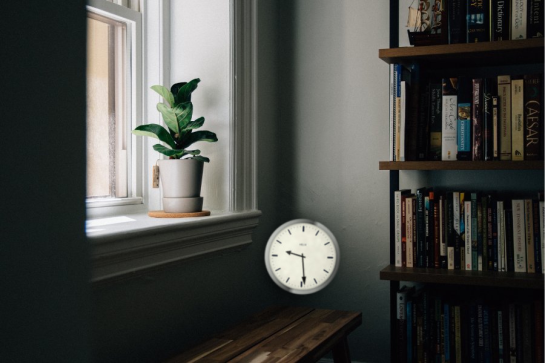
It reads **9:29**
